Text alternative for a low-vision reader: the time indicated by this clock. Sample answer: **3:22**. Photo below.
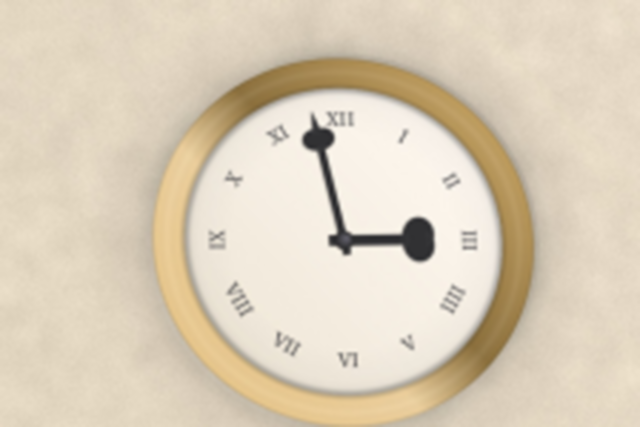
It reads **2:58**
